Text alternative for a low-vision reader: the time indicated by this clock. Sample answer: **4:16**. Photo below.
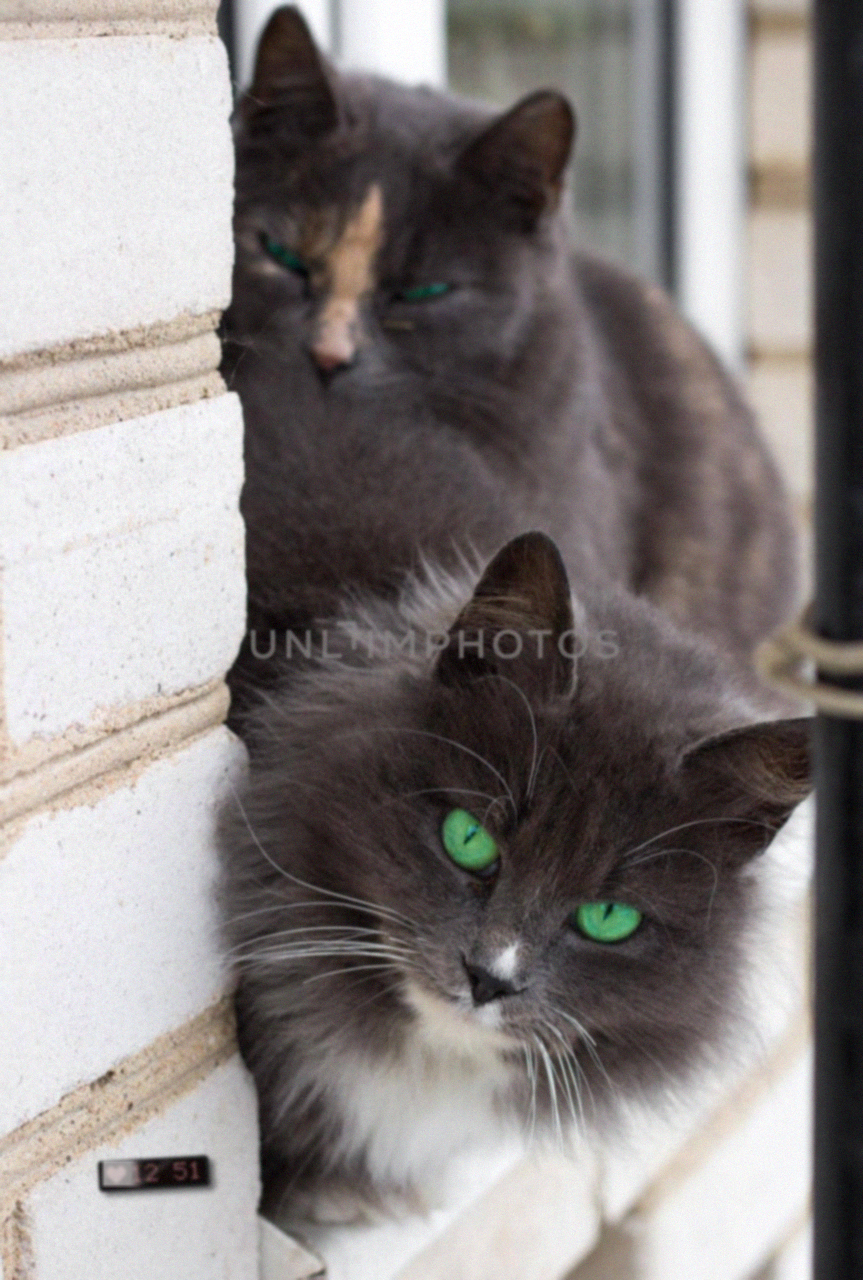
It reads **12:51**
